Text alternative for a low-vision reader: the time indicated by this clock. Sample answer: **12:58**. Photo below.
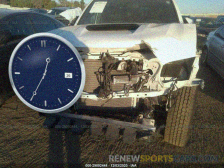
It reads **12:35**
